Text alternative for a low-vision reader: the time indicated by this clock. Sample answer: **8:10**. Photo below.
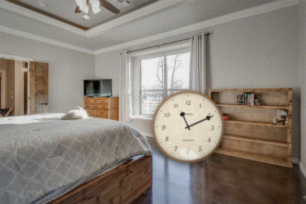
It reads **11:11**
